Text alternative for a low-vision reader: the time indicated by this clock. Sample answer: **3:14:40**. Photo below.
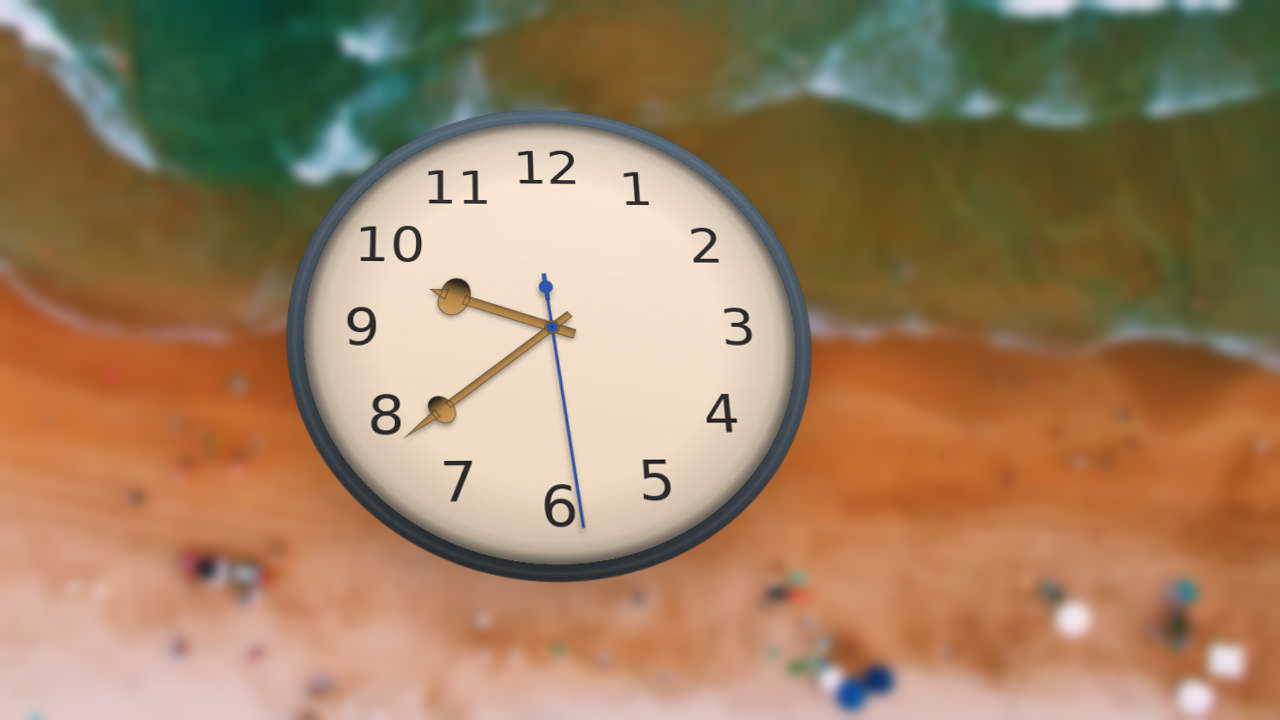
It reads **9:38:29**
